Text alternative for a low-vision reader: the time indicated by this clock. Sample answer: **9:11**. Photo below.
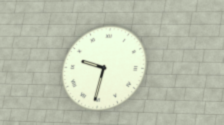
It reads **9:31**
